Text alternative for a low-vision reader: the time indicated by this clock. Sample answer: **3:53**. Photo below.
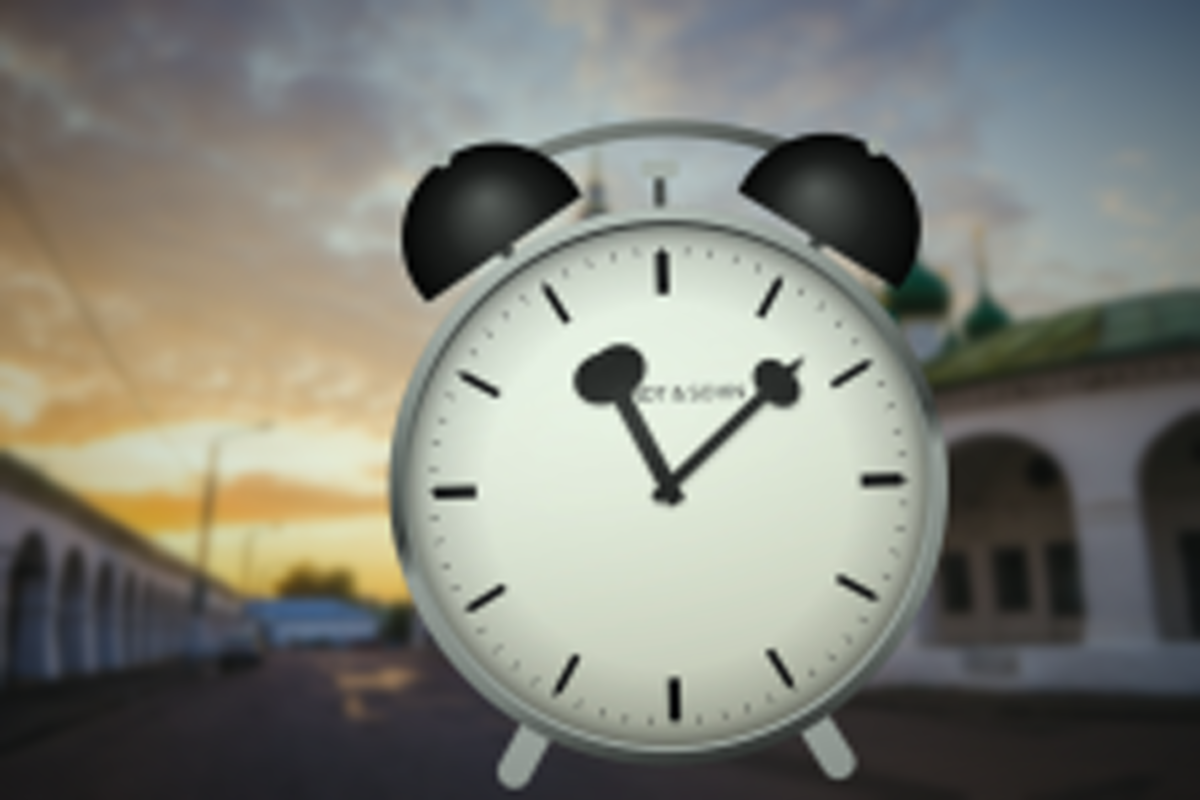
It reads **11:08**
